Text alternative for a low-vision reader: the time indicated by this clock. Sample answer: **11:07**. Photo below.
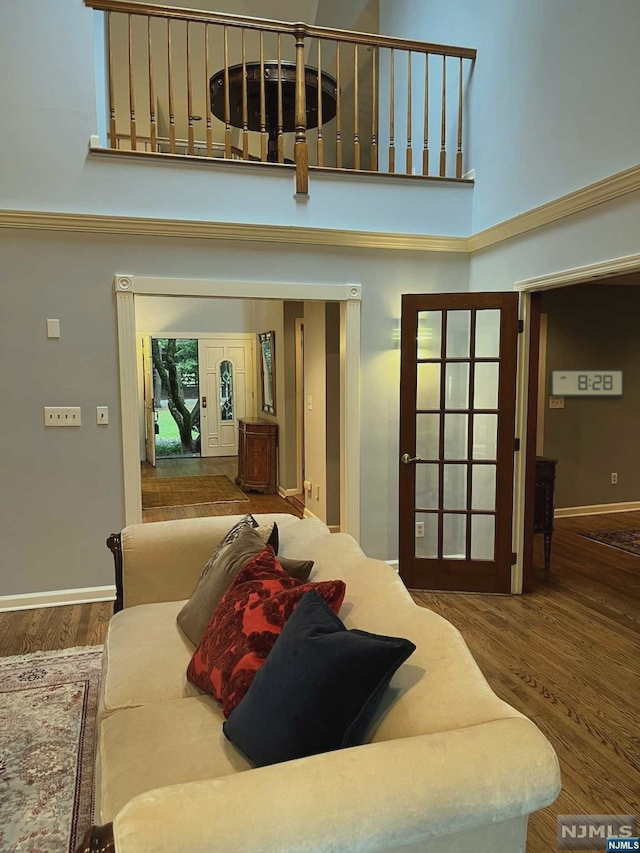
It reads **8:28**
